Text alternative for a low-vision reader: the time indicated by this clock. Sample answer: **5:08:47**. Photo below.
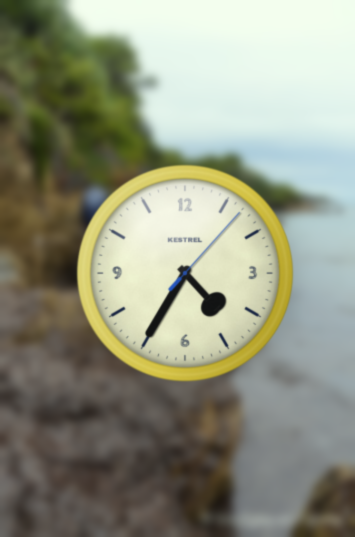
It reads **4:35:07**
